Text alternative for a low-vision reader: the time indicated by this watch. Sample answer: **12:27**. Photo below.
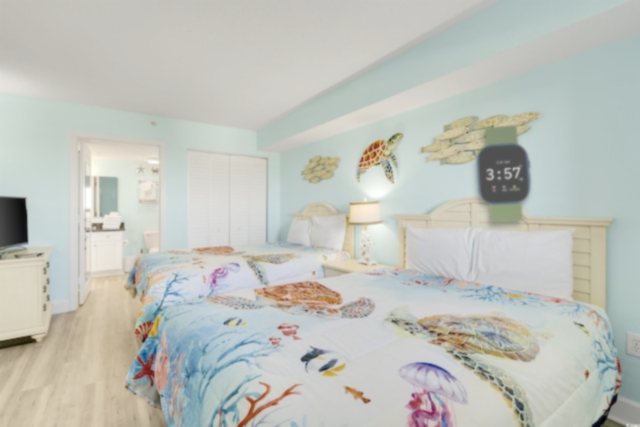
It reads **3:57**
